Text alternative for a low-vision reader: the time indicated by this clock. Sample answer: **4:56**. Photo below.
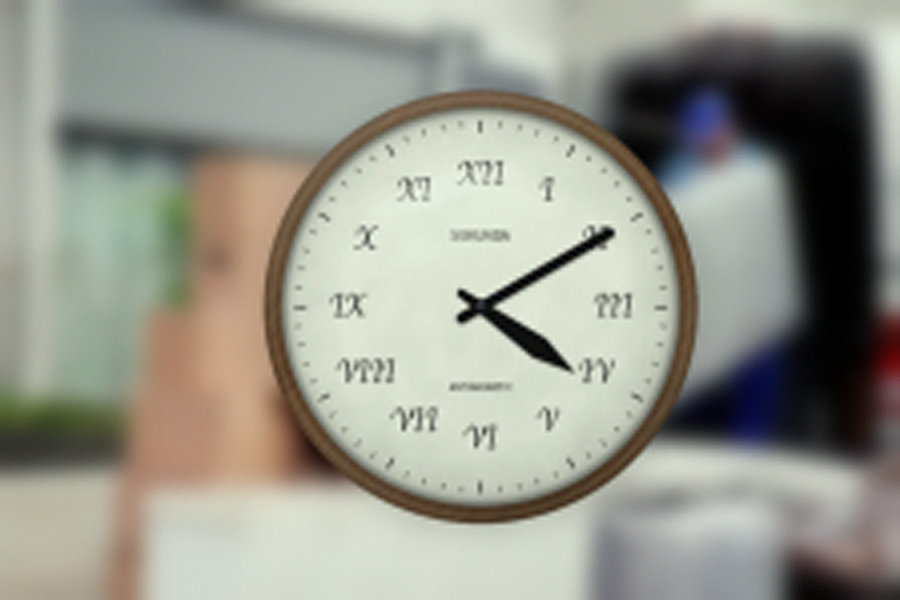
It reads **4:10**
